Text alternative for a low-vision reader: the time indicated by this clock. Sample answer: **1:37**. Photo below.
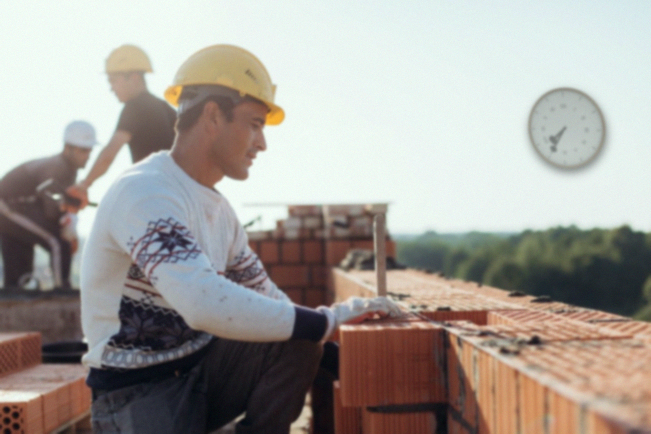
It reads **7:35**
